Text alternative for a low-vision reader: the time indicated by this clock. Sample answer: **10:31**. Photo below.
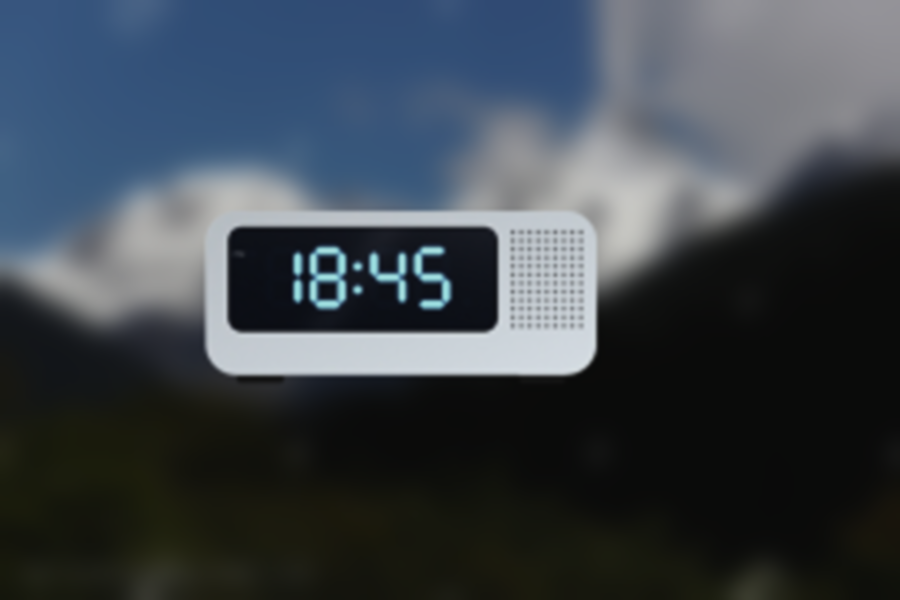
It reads **18:45**
